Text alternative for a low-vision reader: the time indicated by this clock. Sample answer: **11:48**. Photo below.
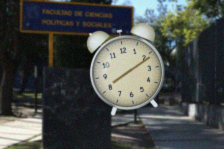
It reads **8:11**
